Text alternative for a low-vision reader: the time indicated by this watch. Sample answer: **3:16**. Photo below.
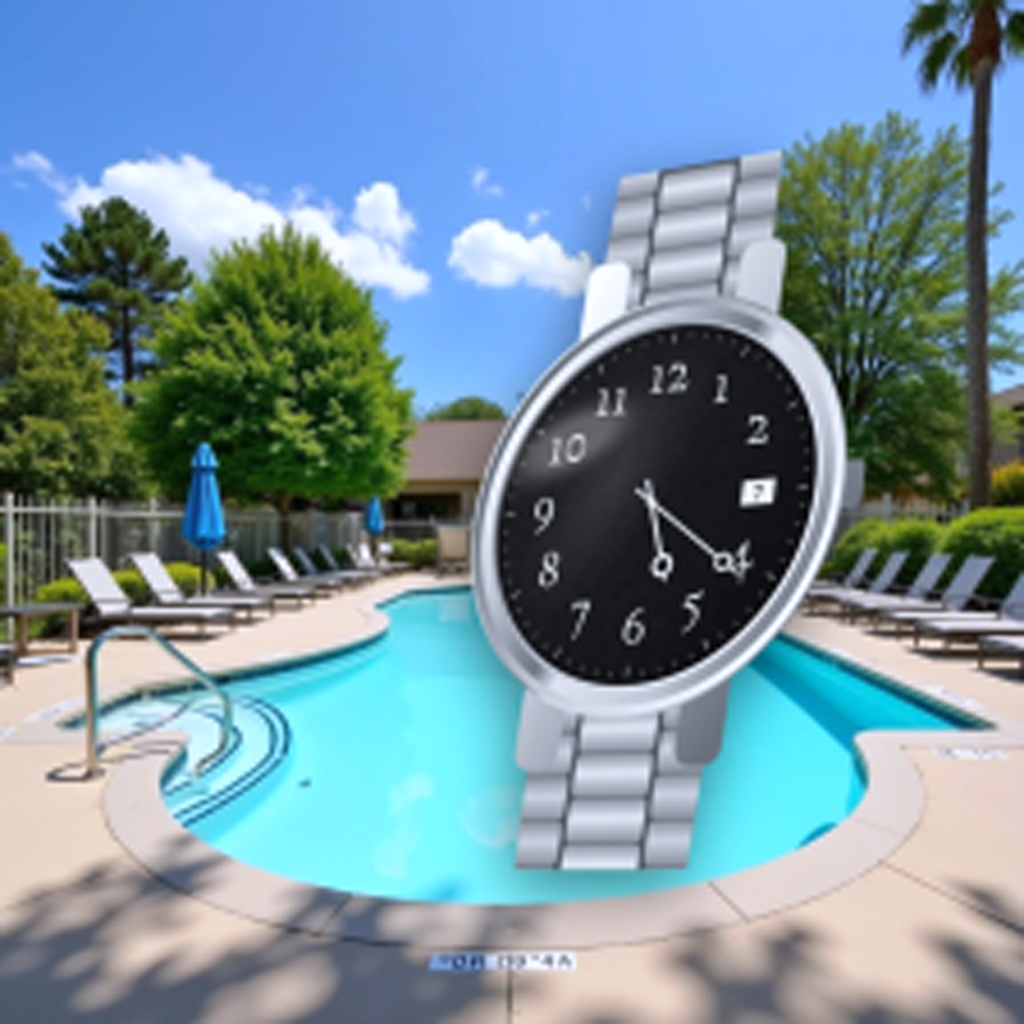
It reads **5:21**
